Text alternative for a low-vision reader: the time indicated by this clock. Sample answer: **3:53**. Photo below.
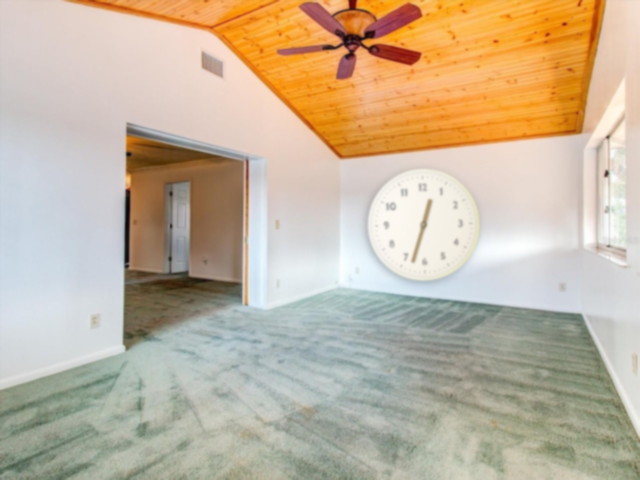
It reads **12:33**
